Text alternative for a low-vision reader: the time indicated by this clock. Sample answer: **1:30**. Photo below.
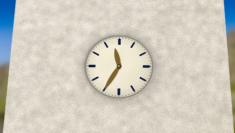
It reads **11:35**
